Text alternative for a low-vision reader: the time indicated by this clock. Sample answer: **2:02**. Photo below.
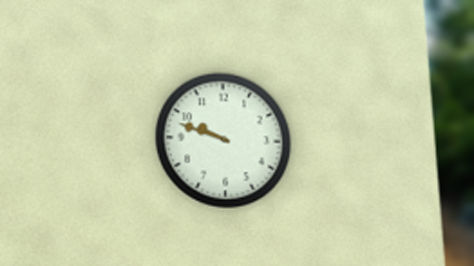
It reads **9:48**
